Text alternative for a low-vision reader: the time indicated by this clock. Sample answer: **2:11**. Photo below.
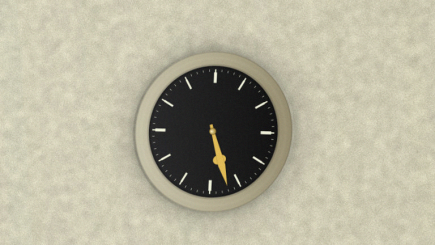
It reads **5:27**
